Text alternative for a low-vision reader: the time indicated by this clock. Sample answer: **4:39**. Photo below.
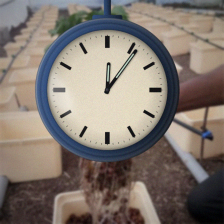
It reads **12:06**
